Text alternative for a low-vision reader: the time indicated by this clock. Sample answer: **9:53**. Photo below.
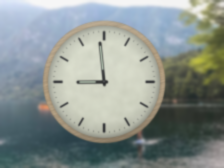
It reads **8:59**
